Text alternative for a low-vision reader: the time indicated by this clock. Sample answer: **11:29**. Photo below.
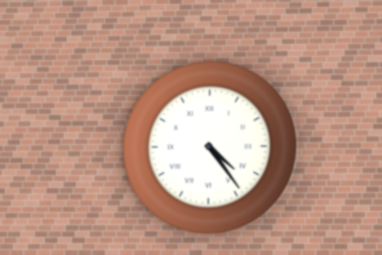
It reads **4:24**
